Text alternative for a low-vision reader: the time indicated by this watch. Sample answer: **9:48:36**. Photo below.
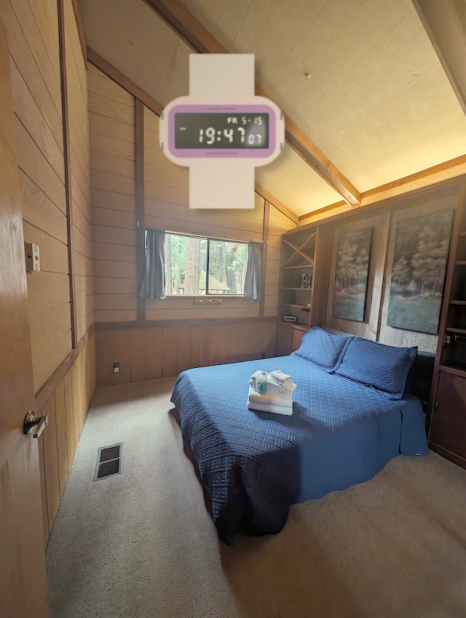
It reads **19:47:07**
